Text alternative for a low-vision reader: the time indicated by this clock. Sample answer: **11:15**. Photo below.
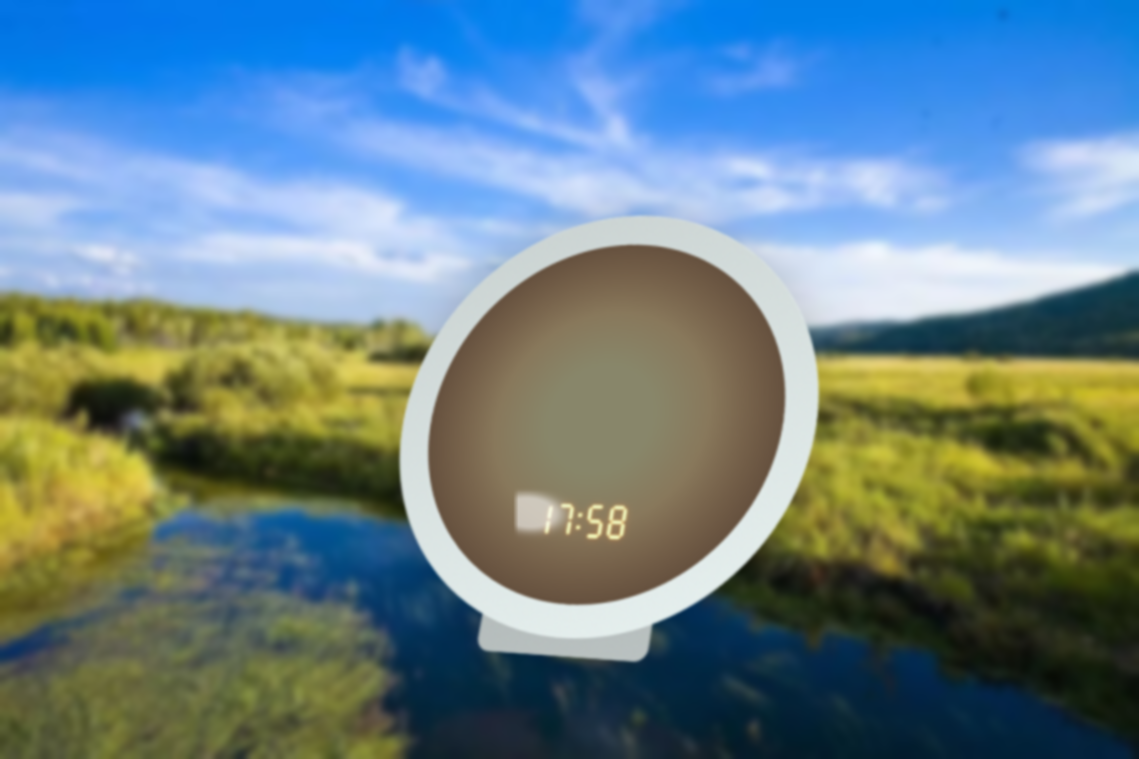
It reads **17:58**
